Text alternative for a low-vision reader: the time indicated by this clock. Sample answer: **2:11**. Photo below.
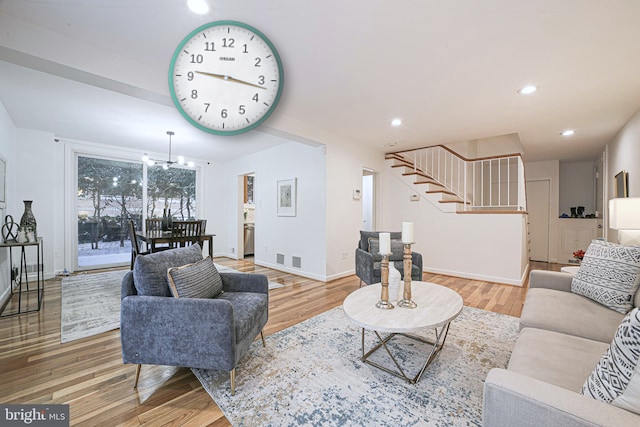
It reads **9:17**
